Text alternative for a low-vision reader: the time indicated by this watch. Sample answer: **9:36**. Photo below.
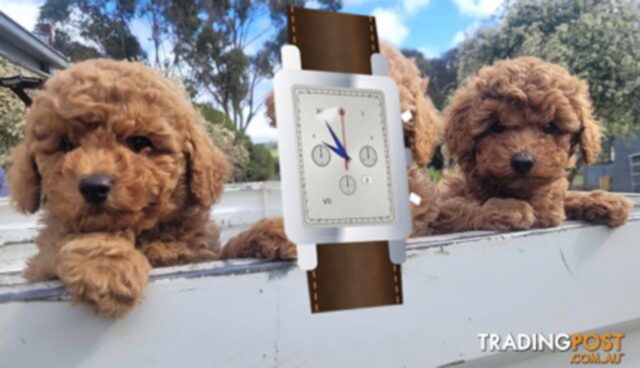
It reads **9:55**
